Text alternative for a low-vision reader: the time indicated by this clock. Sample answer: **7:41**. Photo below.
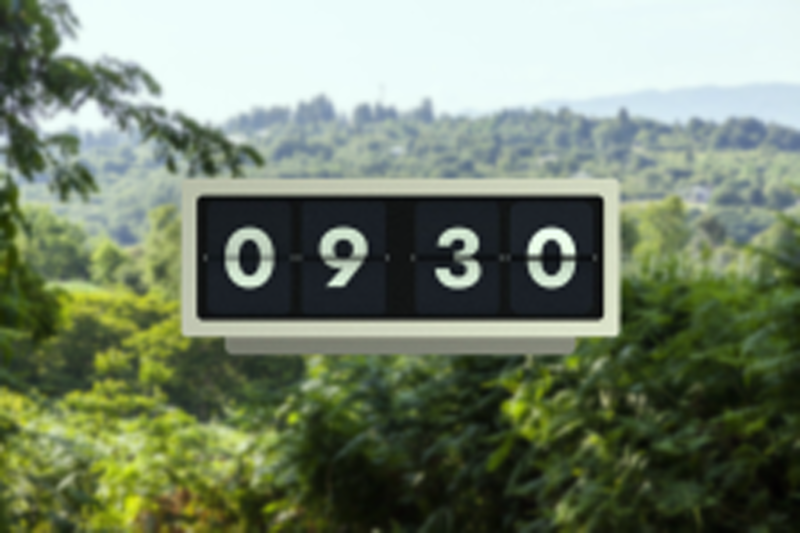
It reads **9:30**
